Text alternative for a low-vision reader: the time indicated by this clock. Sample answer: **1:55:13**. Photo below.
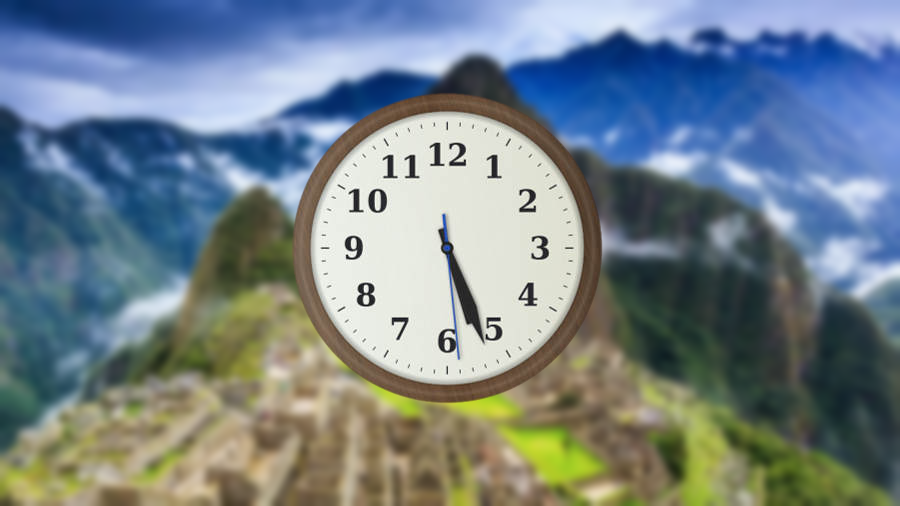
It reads **5:26:29**
